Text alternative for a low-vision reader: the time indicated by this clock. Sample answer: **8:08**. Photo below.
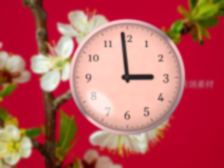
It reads **2:59**
